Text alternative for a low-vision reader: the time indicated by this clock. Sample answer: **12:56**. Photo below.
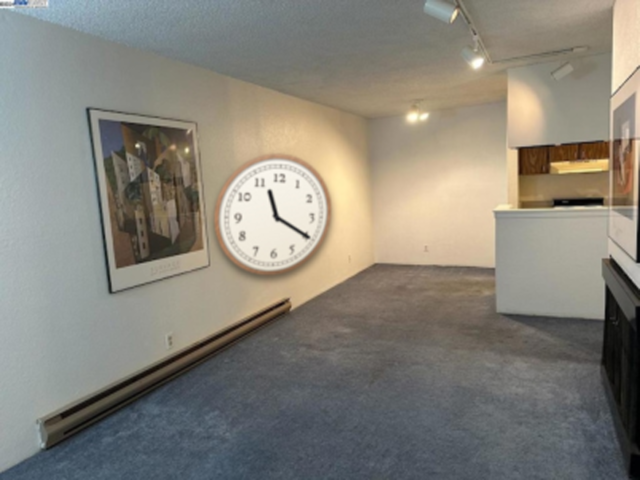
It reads **11:20**
